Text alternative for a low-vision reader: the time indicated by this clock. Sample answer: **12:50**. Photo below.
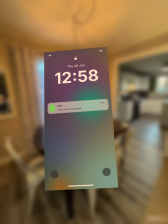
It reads **12:58**
